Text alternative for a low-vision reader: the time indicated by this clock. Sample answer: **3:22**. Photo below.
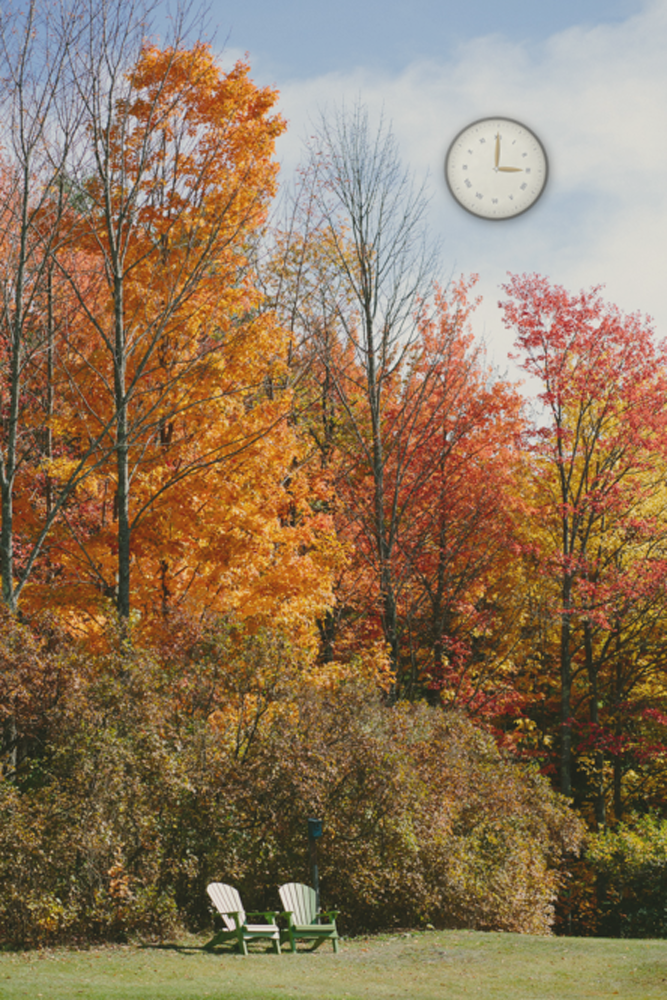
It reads **3:00**
